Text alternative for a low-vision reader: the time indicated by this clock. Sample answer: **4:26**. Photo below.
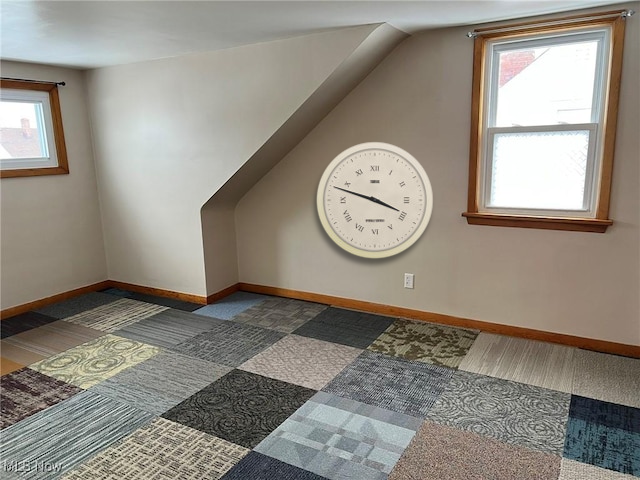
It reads **3:48**
